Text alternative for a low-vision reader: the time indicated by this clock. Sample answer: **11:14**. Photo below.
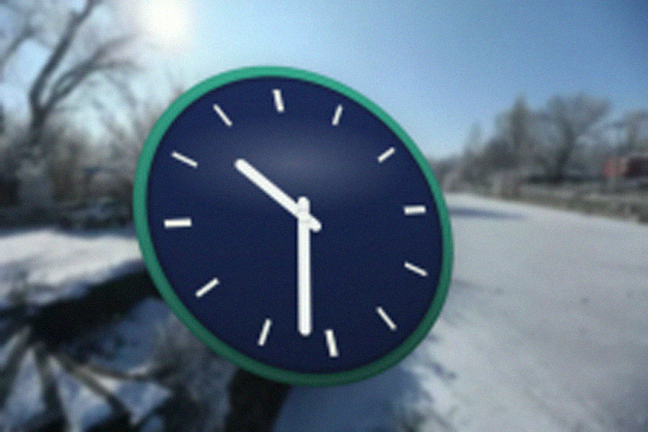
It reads **10:32**
